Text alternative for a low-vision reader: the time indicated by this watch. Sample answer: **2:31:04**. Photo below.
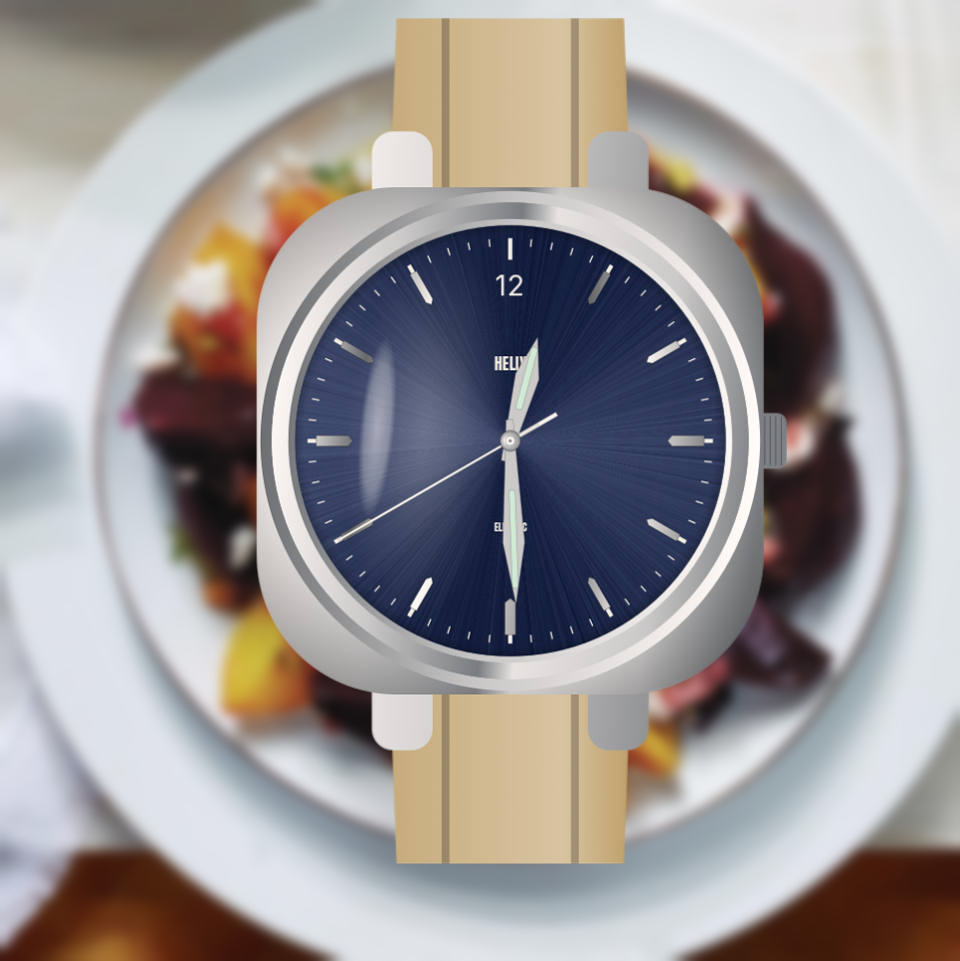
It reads **12:29:40**
